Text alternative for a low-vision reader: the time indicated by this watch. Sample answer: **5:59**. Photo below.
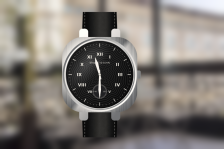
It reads **11:30**
